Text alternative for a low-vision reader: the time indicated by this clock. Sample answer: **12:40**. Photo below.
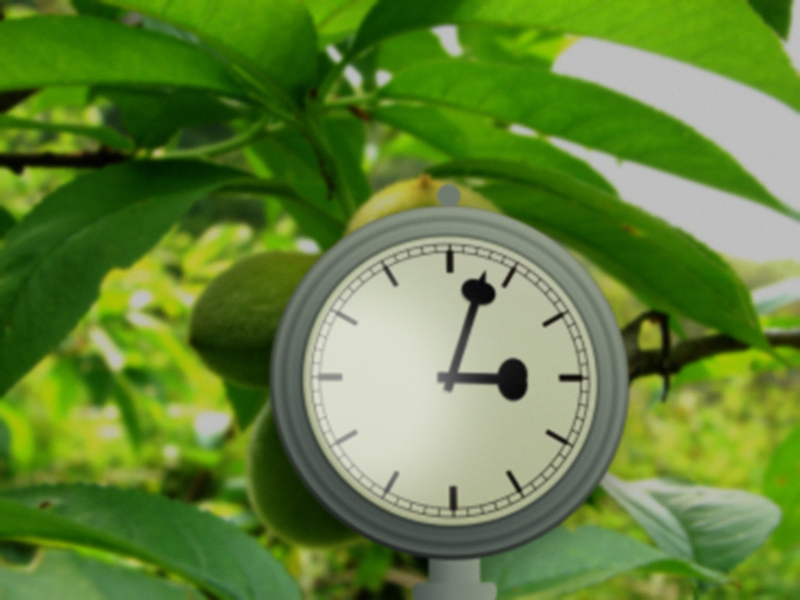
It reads **3:03**
